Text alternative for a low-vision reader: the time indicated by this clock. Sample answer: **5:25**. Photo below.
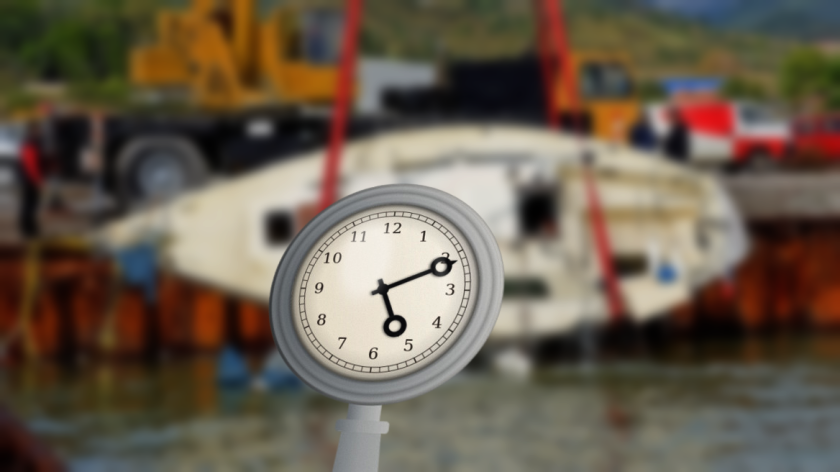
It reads **5:11**
